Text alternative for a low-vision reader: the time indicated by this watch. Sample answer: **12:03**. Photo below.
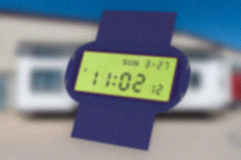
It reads **11:02**
